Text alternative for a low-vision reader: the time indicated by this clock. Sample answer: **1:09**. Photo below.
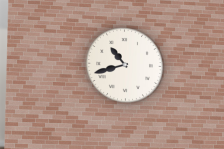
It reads **10:42**
